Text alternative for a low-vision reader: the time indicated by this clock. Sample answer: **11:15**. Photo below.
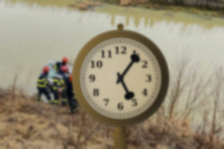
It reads **5:06**
